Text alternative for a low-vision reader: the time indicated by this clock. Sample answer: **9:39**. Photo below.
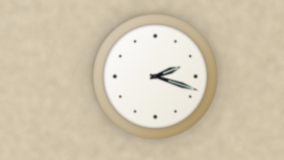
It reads **2:18**
